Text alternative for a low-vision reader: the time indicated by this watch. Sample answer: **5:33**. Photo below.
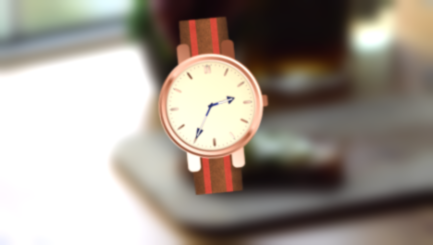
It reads **2:35**
